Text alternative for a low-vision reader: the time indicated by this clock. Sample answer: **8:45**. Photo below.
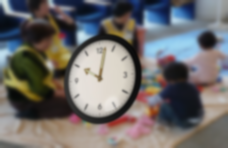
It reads **10:02**
